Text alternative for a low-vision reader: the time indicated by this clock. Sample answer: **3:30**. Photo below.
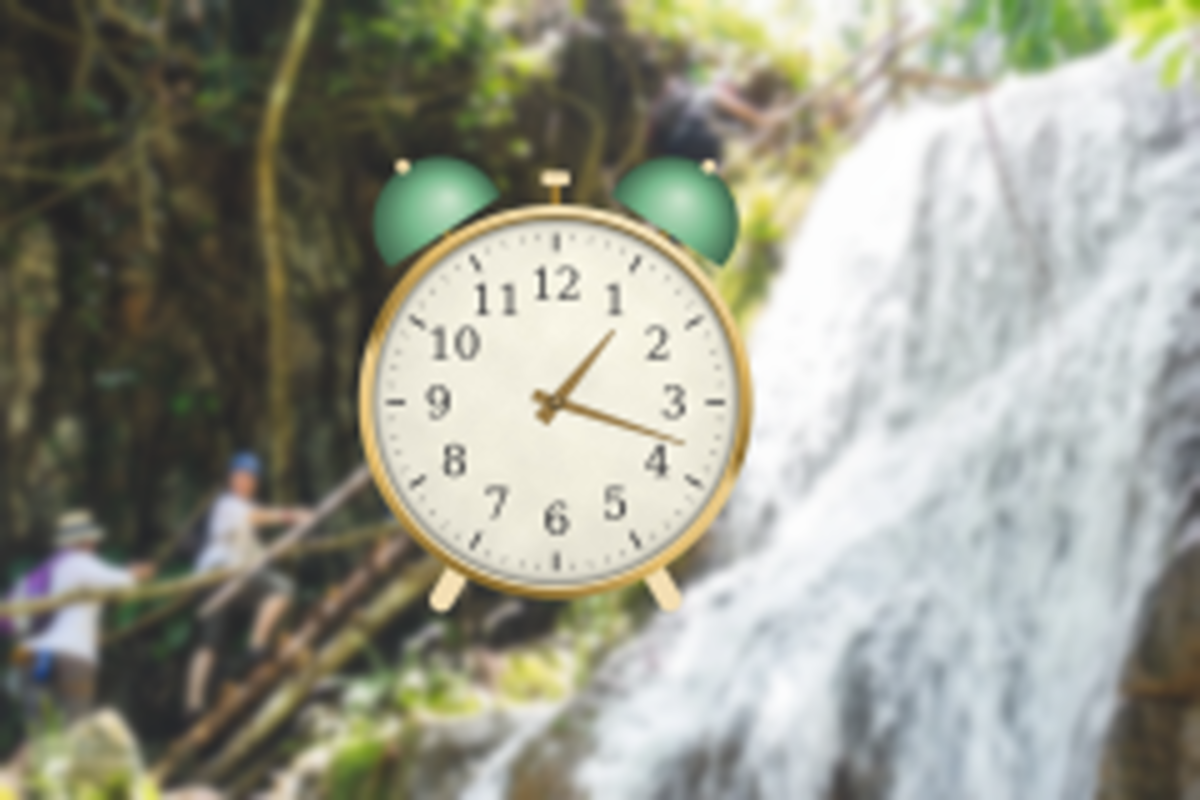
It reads **1:18**
